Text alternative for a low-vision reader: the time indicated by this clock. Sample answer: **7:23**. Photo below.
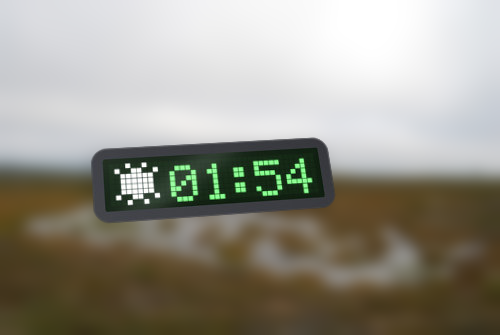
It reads **1:54**
